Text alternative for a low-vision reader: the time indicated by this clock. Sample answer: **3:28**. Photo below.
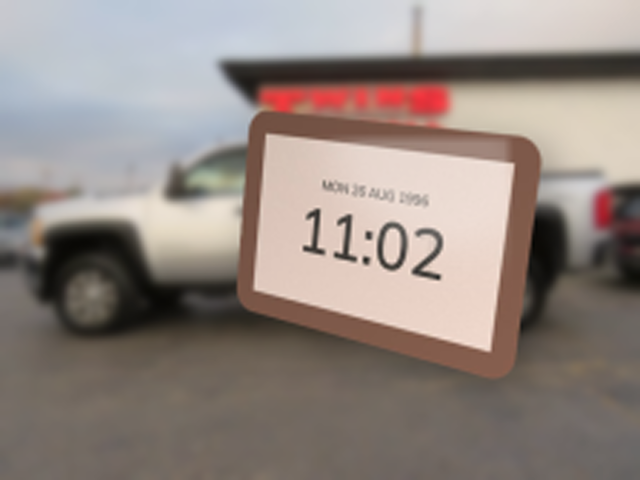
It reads **11:02**
